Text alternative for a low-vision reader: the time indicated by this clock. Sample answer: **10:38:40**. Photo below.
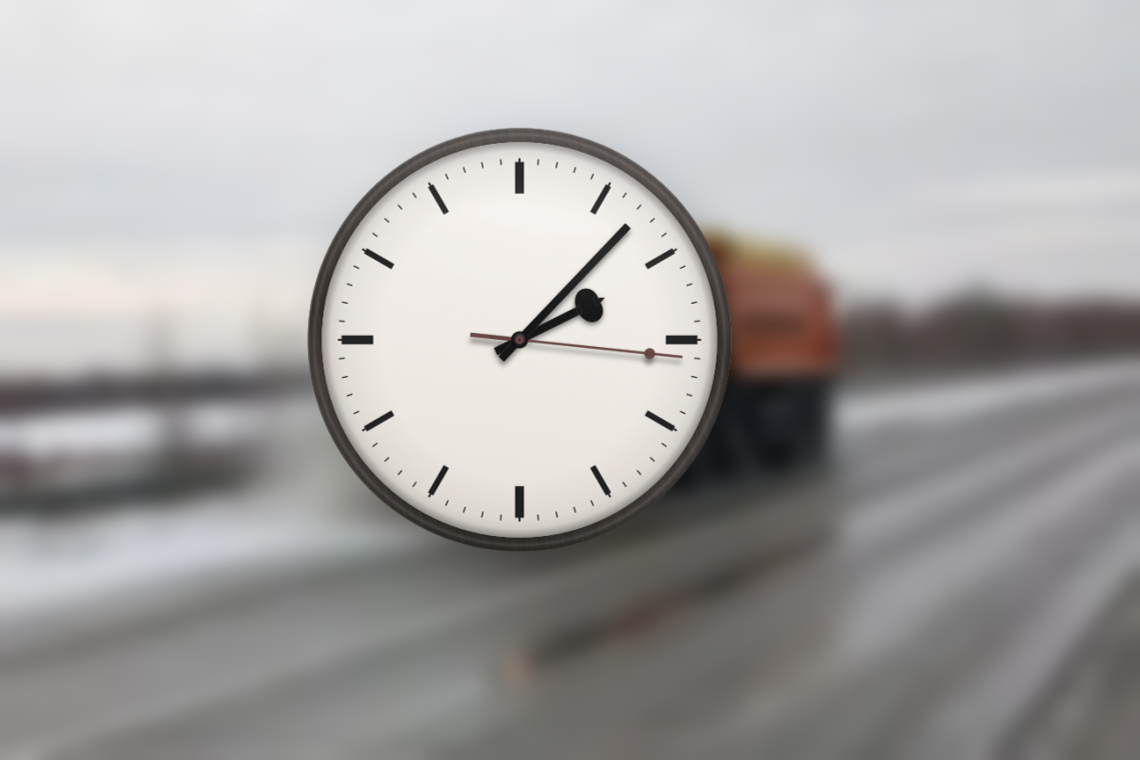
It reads **2:07:16**
